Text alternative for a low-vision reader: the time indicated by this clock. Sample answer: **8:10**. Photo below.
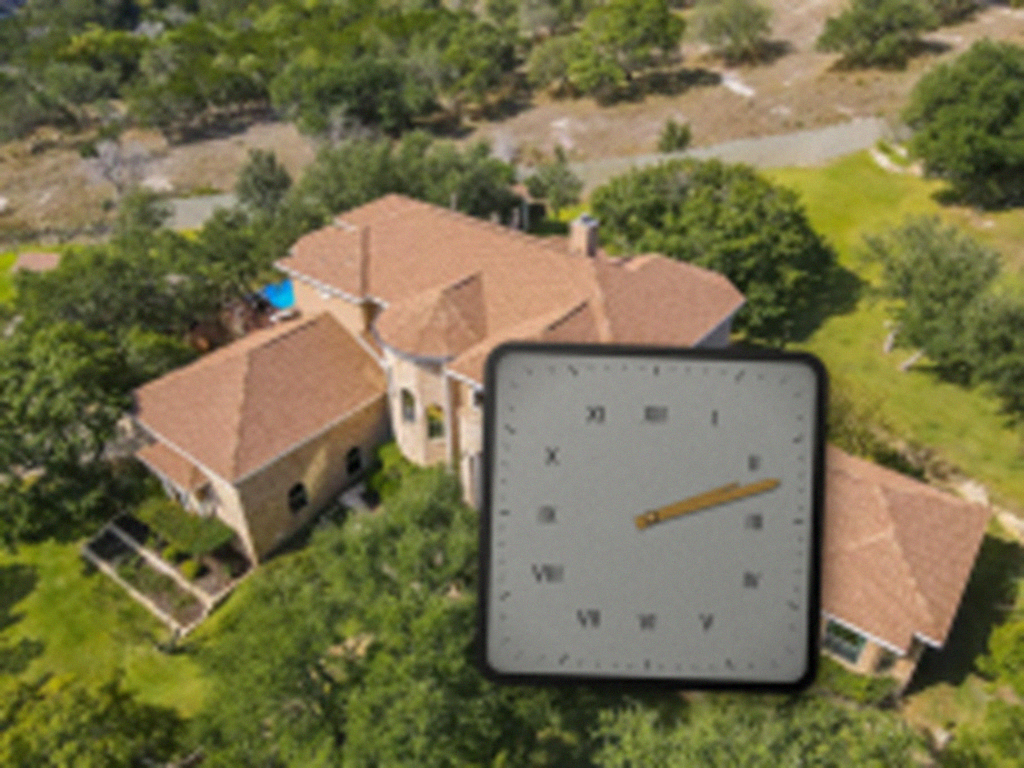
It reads **2:12**
